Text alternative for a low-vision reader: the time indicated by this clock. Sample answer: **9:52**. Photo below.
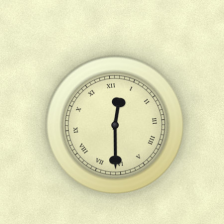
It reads **12:31**
